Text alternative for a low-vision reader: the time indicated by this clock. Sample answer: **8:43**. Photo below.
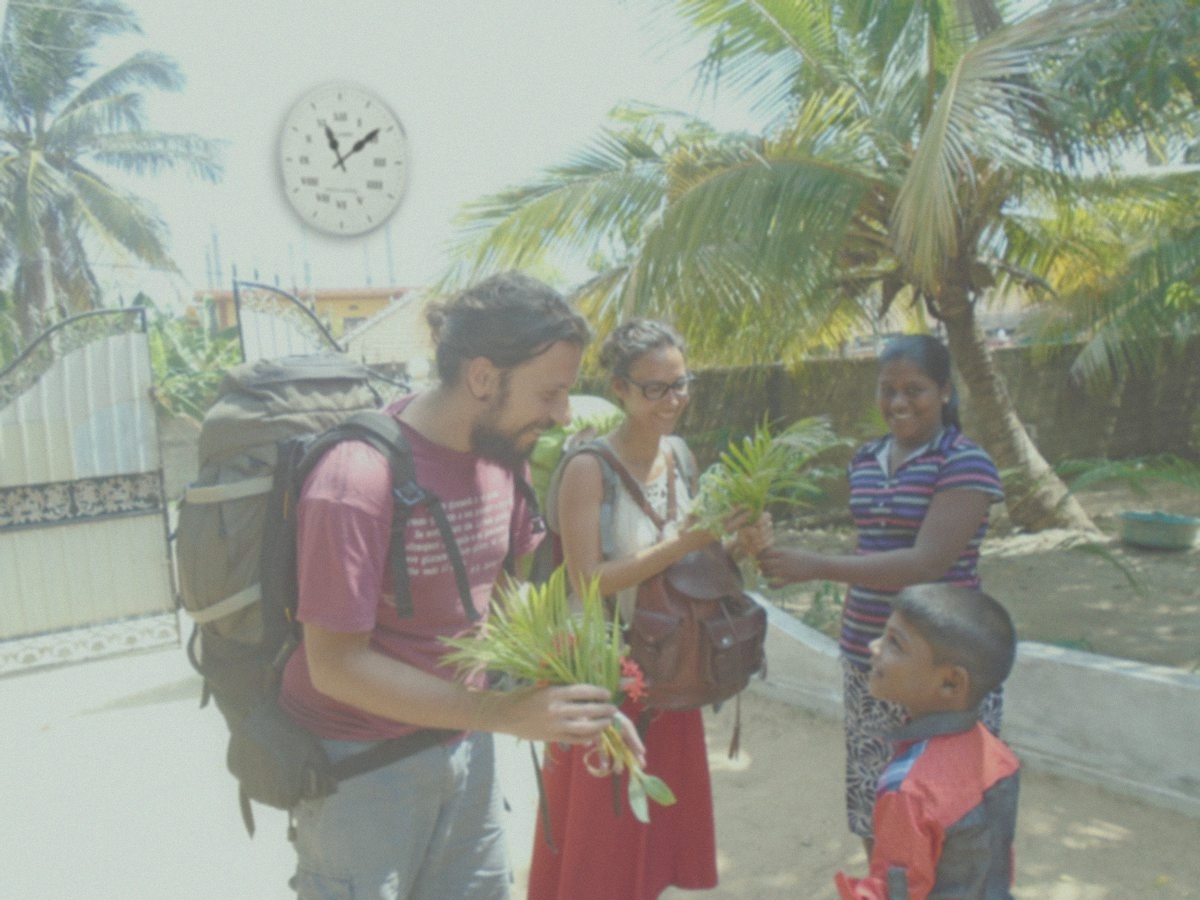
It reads **11:09**
